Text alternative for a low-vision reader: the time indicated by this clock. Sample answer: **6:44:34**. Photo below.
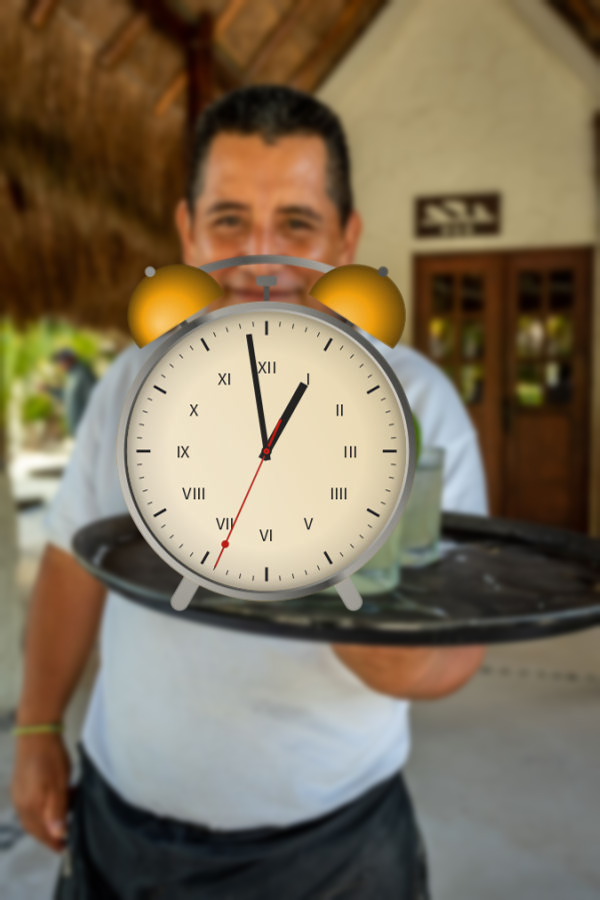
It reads **12:58:34**
